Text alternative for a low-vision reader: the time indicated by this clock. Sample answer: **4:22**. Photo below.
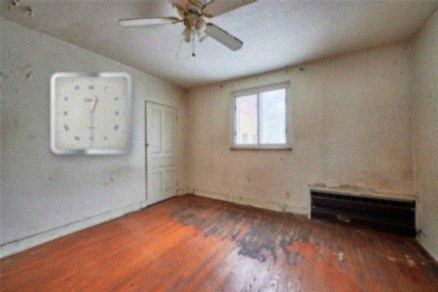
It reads **12:30**
